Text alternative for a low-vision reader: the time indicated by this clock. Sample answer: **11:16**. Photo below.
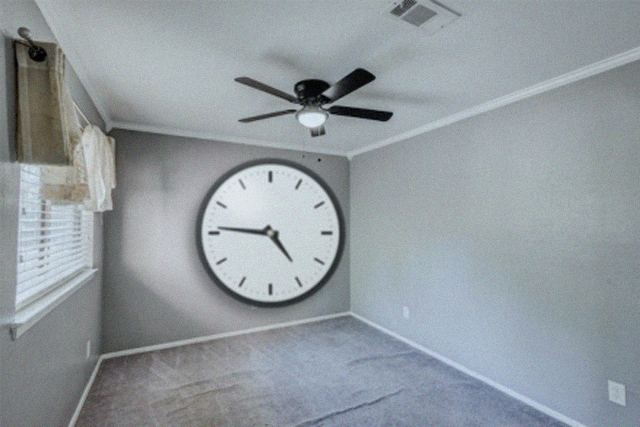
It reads **4:46**
